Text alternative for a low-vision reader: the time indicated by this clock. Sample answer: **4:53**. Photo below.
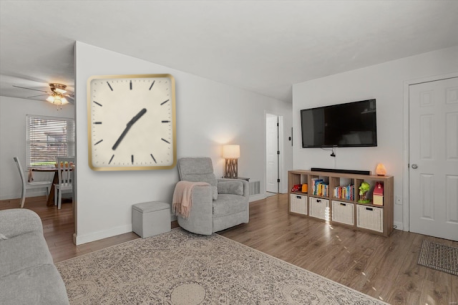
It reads **1:36**
